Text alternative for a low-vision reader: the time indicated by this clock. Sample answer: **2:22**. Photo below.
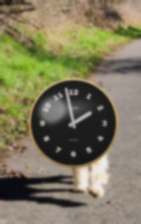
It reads **1:58**
